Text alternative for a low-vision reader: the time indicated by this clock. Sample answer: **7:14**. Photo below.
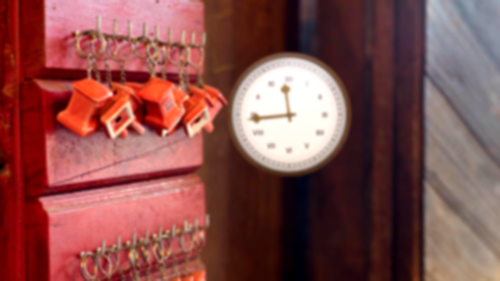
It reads **11:44**
